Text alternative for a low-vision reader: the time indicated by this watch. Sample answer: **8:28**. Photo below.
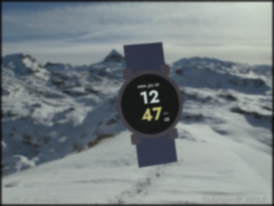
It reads **12:47**
